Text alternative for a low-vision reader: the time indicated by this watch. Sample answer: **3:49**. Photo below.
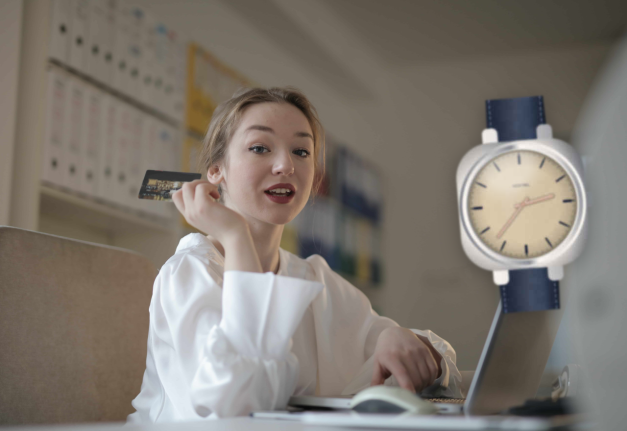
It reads **2:37**
